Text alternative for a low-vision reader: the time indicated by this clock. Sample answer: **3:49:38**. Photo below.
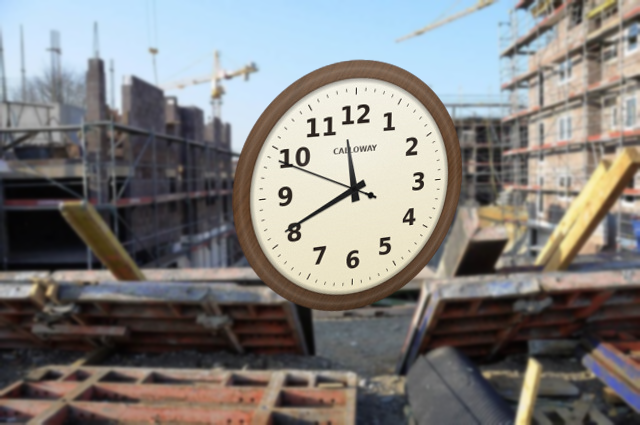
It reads **11:40:49**
